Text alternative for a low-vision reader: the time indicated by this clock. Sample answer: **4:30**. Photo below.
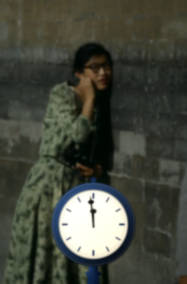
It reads **11:59**
